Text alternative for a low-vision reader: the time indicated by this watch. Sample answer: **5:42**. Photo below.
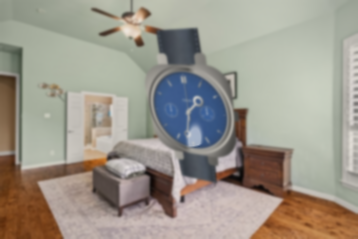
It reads **1:32**
